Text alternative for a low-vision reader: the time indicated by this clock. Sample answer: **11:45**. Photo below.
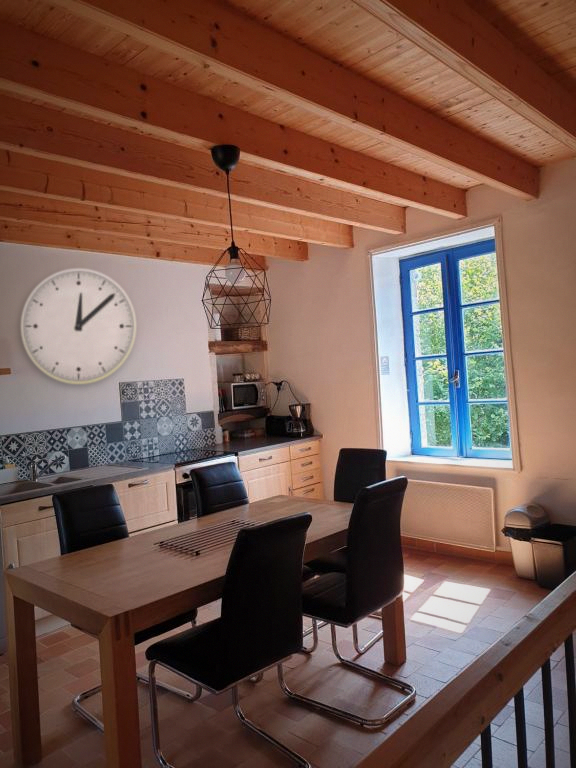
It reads **12:08**
